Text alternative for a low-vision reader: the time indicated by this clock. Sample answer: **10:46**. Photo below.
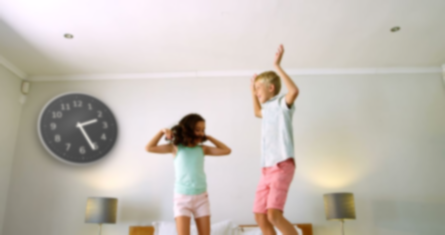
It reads **2:26**
